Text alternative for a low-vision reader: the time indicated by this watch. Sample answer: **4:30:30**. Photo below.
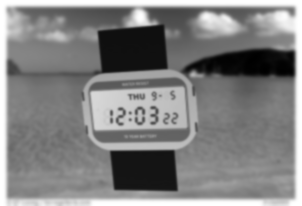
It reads **12:03:22**
